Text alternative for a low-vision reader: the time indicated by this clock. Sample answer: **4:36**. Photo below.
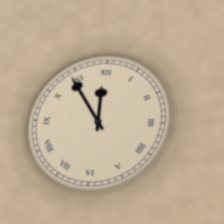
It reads **11:54**
